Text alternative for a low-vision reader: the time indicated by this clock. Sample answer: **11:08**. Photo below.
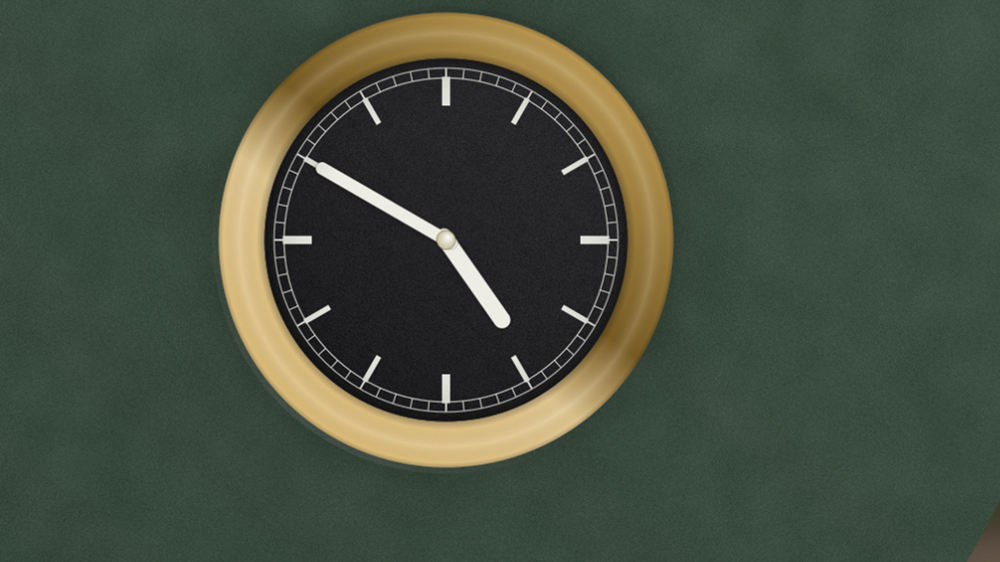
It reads **4:50**
